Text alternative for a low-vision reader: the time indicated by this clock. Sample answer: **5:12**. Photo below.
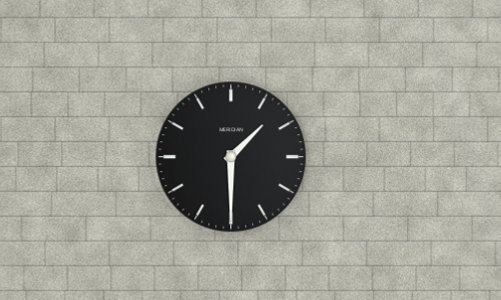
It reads **1:30**
